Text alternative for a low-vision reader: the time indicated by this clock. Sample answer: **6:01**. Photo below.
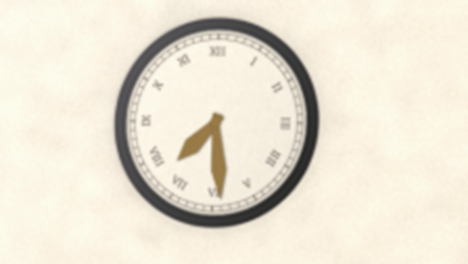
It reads **7:29**
